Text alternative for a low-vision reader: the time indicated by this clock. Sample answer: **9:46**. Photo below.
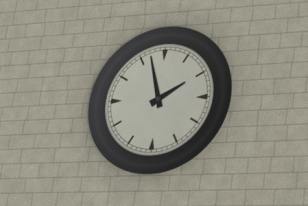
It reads **1:57**
